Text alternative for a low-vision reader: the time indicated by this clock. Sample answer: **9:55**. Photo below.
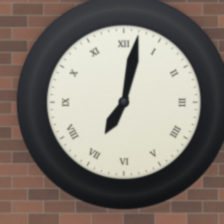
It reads **7:02**
